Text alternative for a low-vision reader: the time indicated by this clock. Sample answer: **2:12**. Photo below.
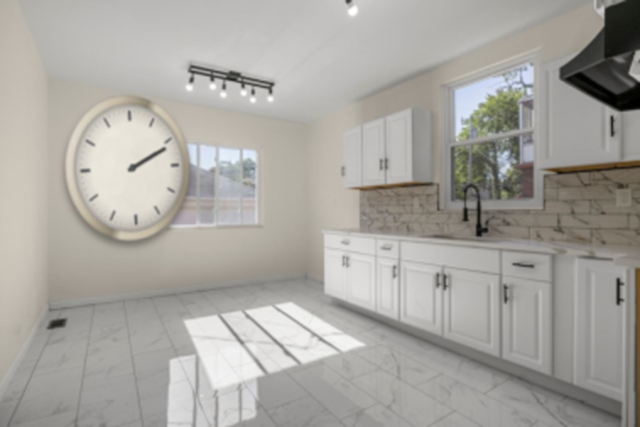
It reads **2:11**
